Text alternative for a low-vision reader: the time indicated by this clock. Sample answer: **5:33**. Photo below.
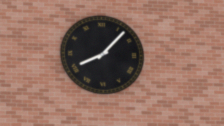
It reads **8:07**
